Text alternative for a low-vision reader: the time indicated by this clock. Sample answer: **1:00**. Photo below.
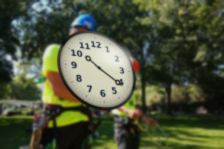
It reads **10:21**
